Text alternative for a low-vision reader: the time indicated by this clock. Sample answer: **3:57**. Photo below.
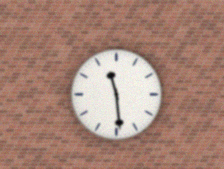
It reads **11:29**
